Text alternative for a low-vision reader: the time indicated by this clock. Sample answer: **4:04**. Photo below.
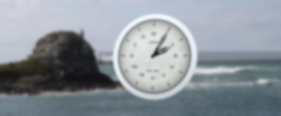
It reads **2:05**
